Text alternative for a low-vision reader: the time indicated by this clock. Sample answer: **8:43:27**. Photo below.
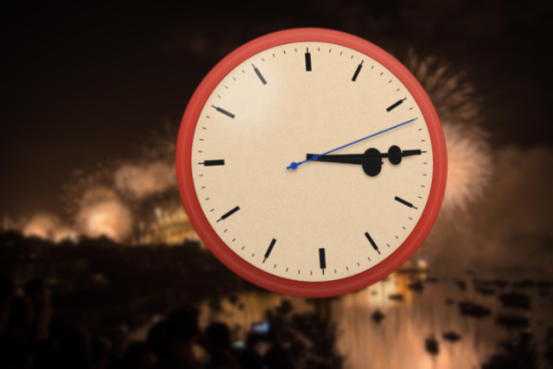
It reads **3:15:12**
